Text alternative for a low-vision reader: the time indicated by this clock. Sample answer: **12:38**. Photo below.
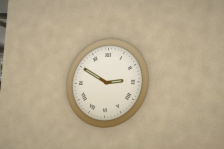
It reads **2:50**
